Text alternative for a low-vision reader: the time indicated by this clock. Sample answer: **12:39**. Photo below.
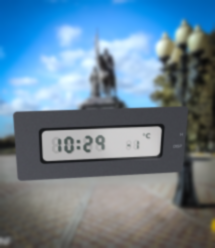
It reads **10:29**
